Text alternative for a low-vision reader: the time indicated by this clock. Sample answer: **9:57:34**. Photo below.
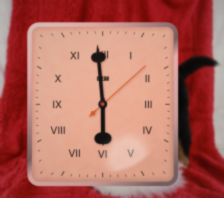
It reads **5:59:08**
